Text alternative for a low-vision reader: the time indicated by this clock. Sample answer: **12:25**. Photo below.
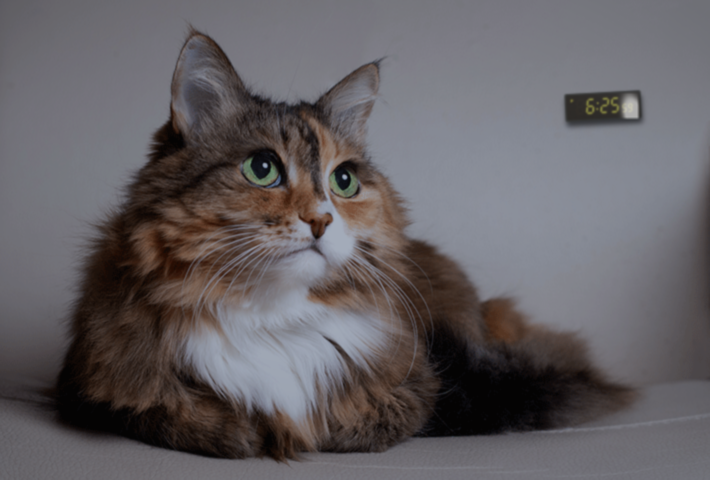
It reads **6:25**
